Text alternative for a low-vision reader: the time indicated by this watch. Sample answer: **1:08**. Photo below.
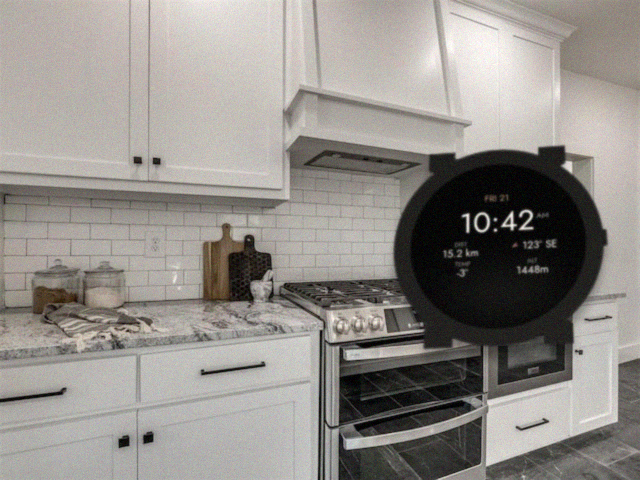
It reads **10:42**
